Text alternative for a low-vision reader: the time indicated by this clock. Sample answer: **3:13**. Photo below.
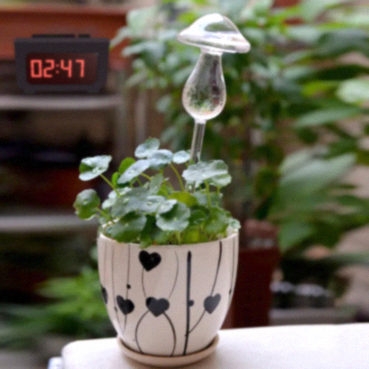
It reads **2:47**
